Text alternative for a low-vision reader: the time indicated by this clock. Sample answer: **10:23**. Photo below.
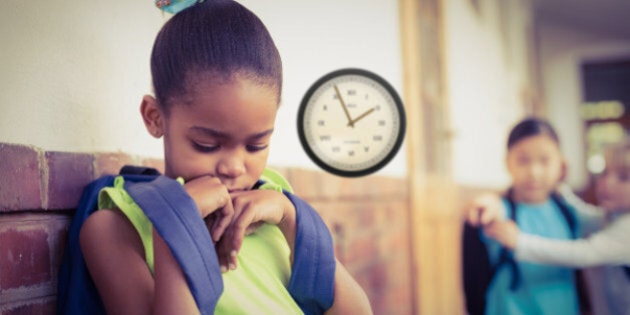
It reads **1:56**
